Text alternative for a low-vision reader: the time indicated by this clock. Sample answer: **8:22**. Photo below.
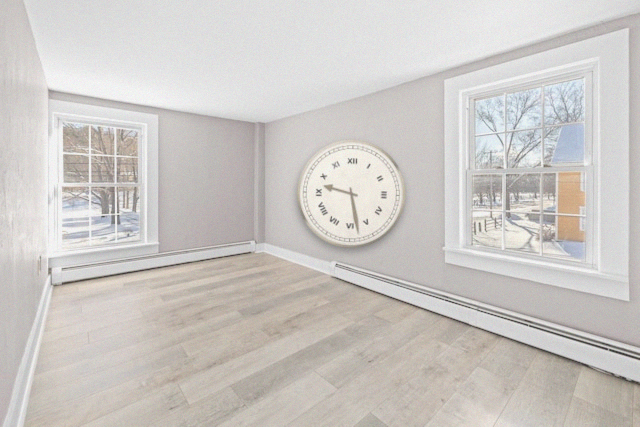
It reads **9:28**
